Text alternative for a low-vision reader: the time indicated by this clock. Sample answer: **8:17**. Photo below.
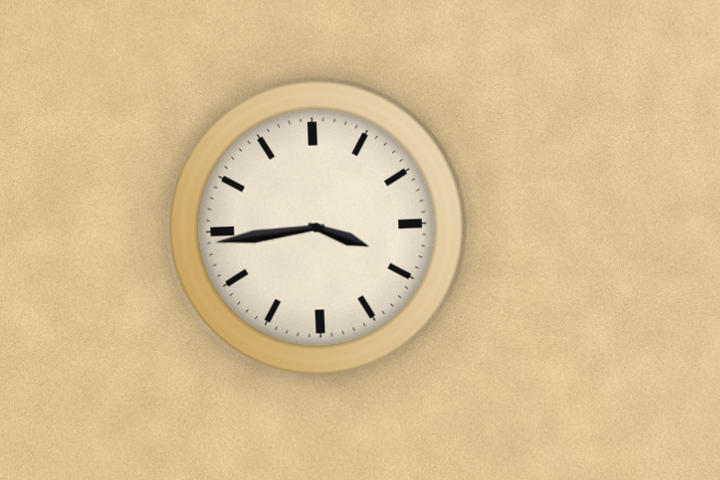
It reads **3:44**
